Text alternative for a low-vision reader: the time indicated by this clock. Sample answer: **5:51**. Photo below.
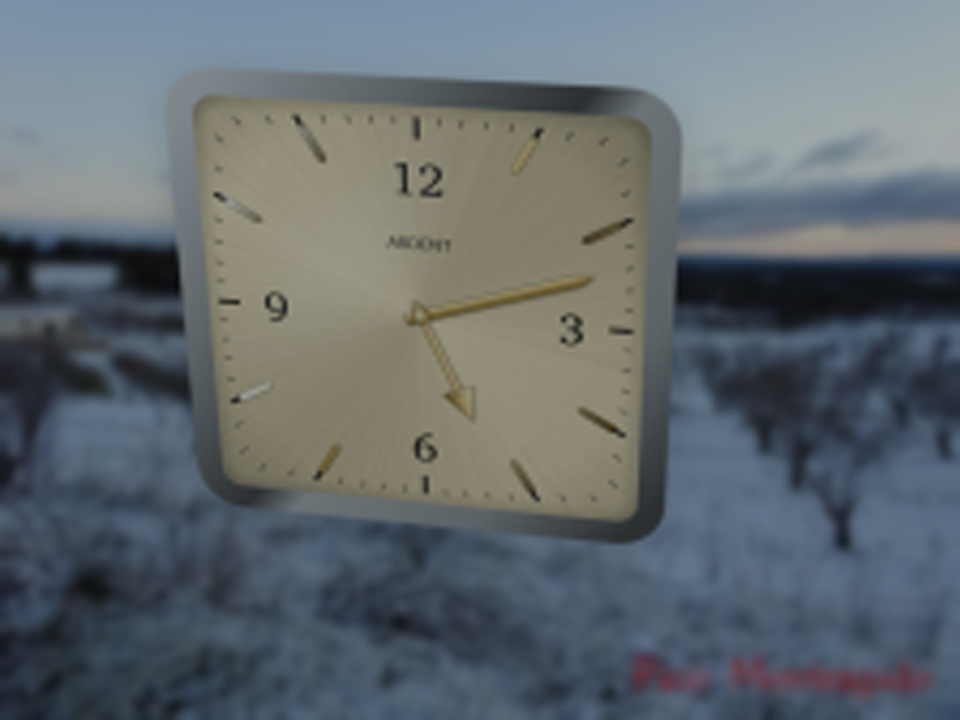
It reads **5:12**
